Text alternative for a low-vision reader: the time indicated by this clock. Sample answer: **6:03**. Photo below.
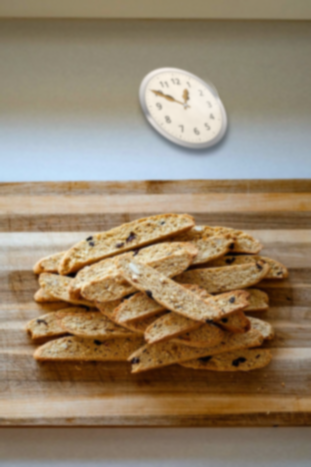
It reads **12:50**
